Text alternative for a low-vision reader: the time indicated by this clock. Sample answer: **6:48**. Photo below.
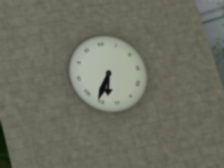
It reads **6:36**
